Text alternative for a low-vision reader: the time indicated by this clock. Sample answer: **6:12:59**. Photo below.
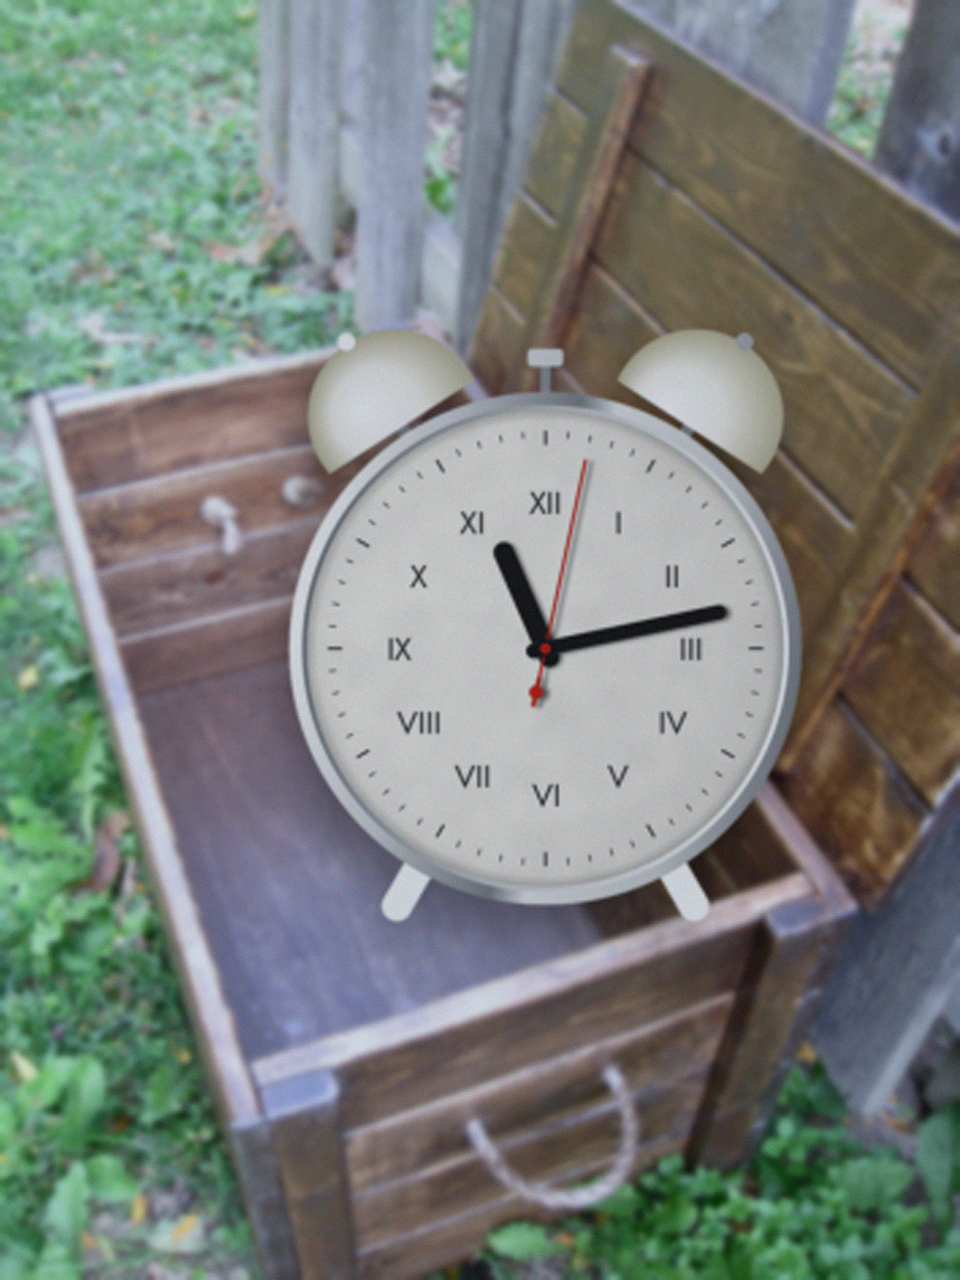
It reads **11:13:02**
